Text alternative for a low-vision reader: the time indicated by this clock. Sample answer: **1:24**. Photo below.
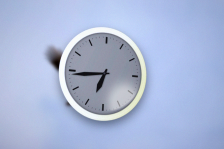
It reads **6:44**
